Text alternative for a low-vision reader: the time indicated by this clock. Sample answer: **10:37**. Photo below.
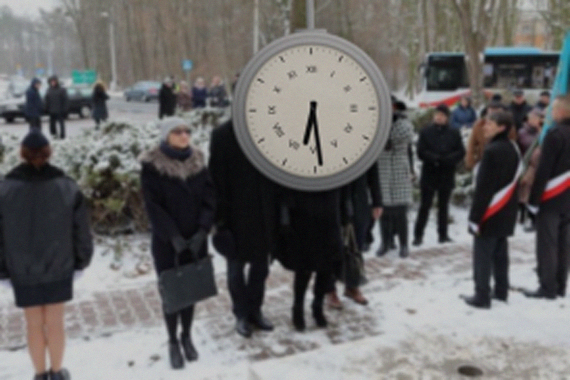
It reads **6:29**
